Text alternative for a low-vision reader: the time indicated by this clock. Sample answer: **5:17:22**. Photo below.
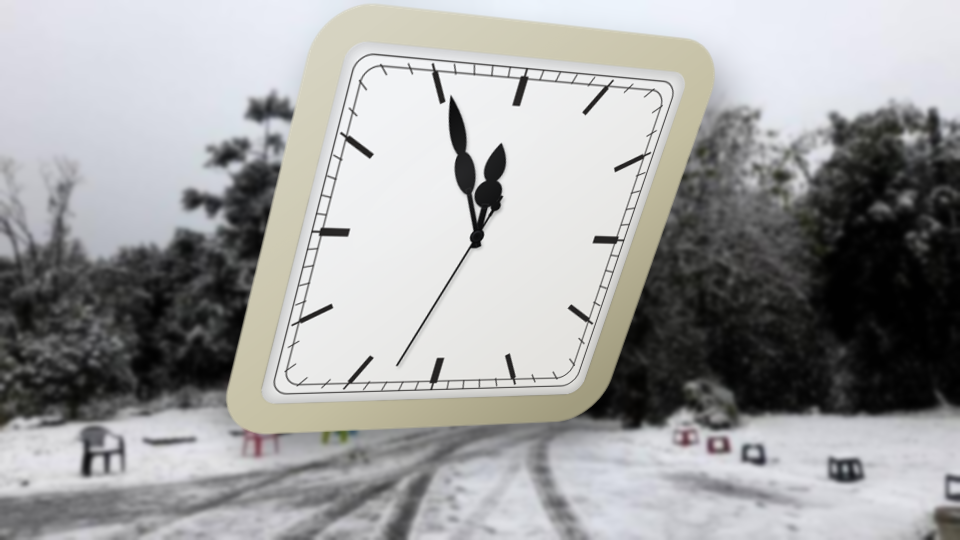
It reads **11:55:33**
